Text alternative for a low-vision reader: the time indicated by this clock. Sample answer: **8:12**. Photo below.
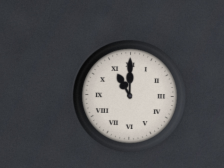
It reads **11:00**
